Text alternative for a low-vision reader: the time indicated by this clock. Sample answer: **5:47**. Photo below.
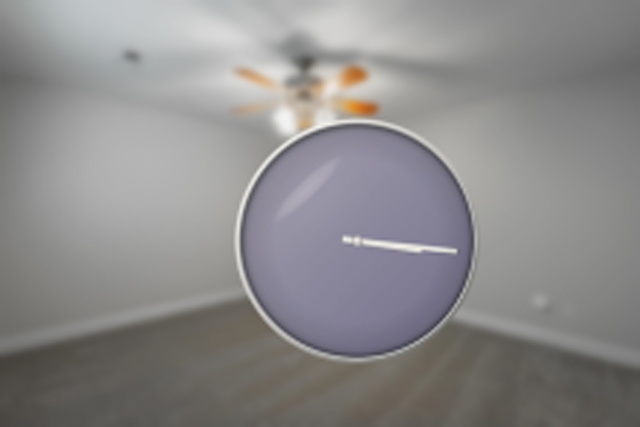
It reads **3:16**
